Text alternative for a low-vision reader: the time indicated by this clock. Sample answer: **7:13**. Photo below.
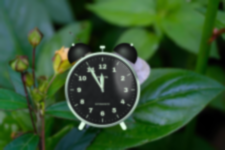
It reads **11:55**
